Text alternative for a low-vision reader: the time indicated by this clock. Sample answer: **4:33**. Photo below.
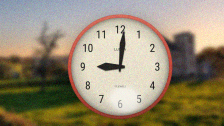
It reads **9:01**
